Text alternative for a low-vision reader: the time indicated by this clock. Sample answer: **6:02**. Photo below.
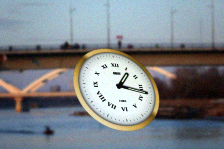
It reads **1:17**
